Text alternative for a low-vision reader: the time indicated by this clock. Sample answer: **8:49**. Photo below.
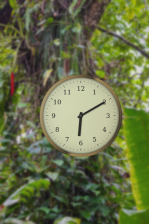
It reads **6:10**
